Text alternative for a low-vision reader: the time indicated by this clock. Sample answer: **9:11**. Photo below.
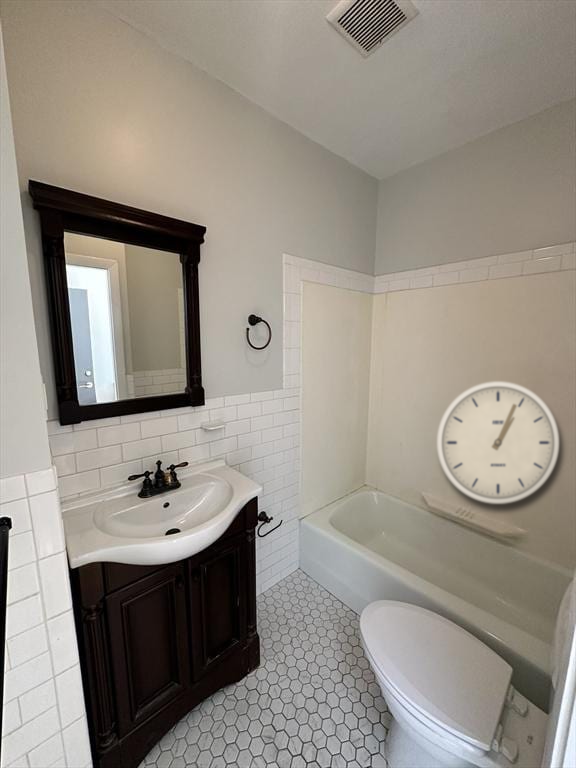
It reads **1:04**
